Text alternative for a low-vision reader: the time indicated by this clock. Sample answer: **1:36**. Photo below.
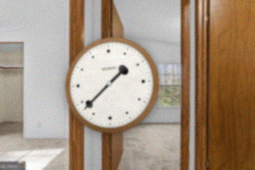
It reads **1:38**
